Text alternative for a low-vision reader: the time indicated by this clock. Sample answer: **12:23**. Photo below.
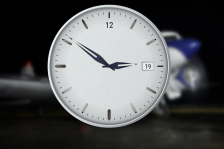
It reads **2:51**
